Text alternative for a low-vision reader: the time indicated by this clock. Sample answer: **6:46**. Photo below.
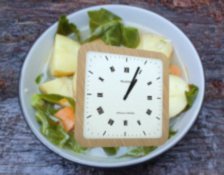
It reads **1:04**
